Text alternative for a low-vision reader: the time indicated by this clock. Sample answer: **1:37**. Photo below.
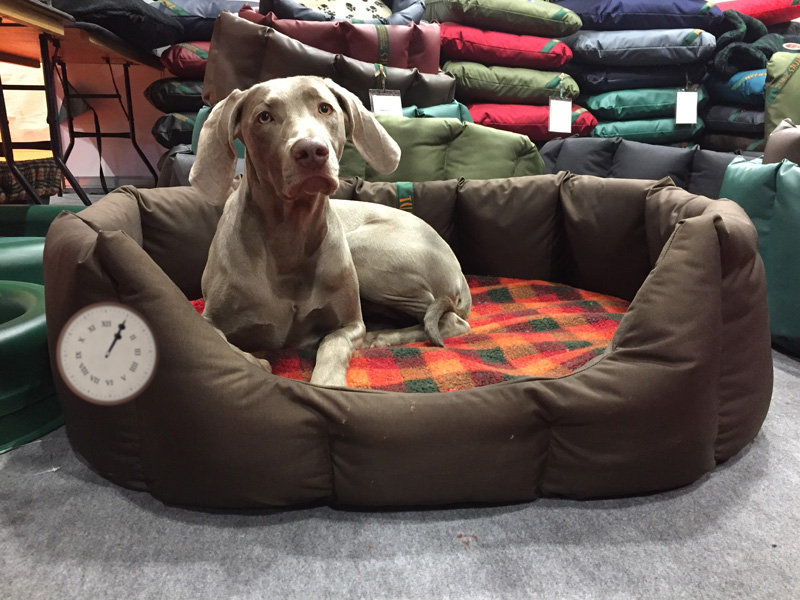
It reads **1:05**
